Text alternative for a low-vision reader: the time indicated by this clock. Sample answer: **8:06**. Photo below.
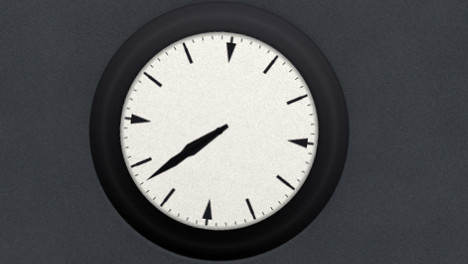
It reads **7:38**
